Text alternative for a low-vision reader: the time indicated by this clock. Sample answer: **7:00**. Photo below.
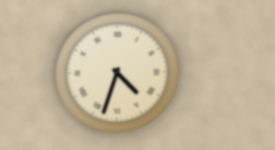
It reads **4:33**
